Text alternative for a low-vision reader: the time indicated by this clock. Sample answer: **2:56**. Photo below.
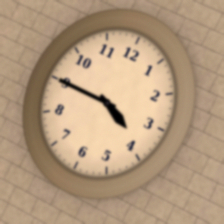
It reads **3:45**
